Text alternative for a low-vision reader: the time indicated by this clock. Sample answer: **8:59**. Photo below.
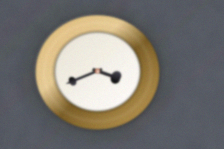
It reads **3:41**
